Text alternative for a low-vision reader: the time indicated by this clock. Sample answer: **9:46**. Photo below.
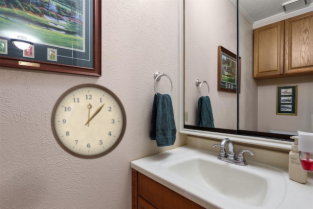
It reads **12:07**
